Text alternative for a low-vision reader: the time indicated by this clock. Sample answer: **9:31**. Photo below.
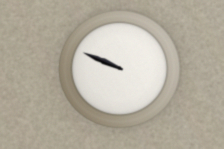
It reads **9:49**
